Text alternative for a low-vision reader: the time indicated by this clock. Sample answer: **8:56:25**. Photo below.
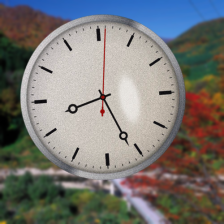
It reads **8:26:01**
